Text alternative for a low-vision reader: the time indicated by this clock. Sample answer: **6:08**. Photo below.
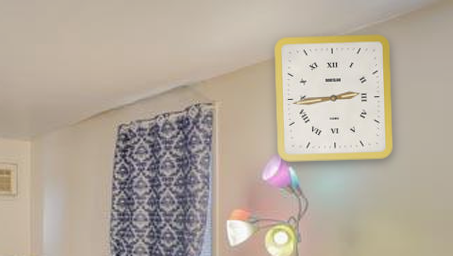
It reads **2:44**
